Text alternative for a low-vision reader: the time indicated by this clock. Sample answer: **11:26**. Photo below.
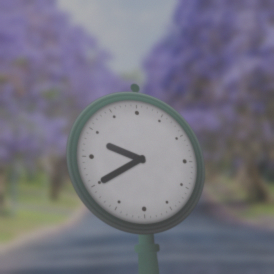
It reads **9:40**
